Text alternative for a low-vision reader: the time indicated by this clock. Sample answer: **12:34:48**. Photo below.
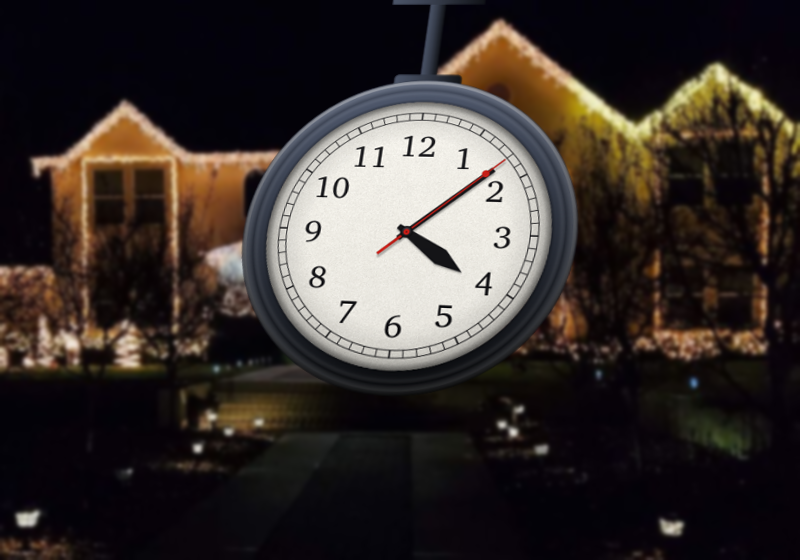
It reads **4:08:08**
